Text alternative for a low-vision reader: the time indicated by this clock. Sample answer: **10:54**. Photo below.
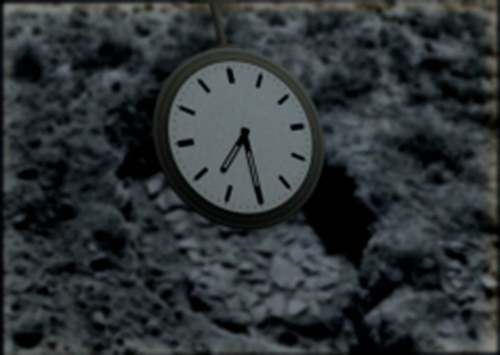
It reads **7:30**
